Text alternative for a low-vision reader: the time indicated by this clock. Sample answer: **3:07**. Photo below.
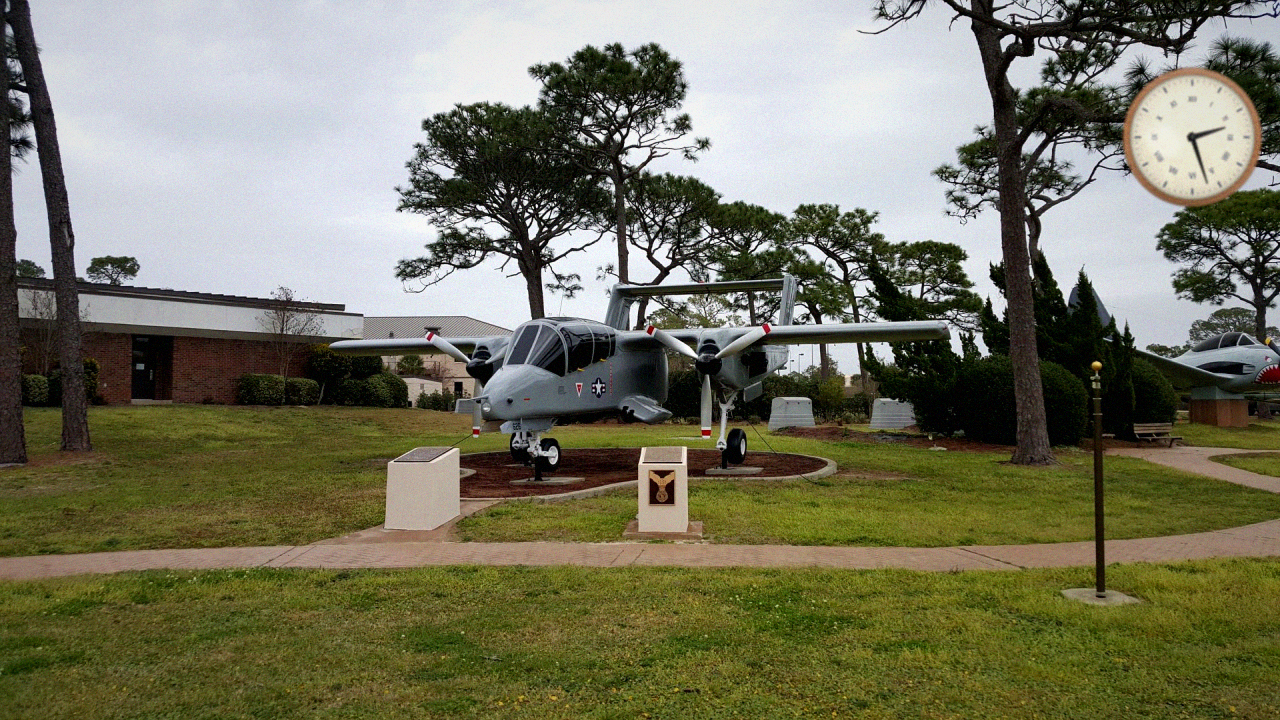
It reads **2:27**
